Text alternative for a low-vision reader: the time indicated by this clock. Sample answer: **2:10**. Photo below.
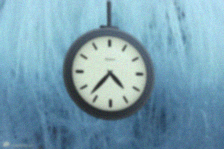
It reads **4:37**
